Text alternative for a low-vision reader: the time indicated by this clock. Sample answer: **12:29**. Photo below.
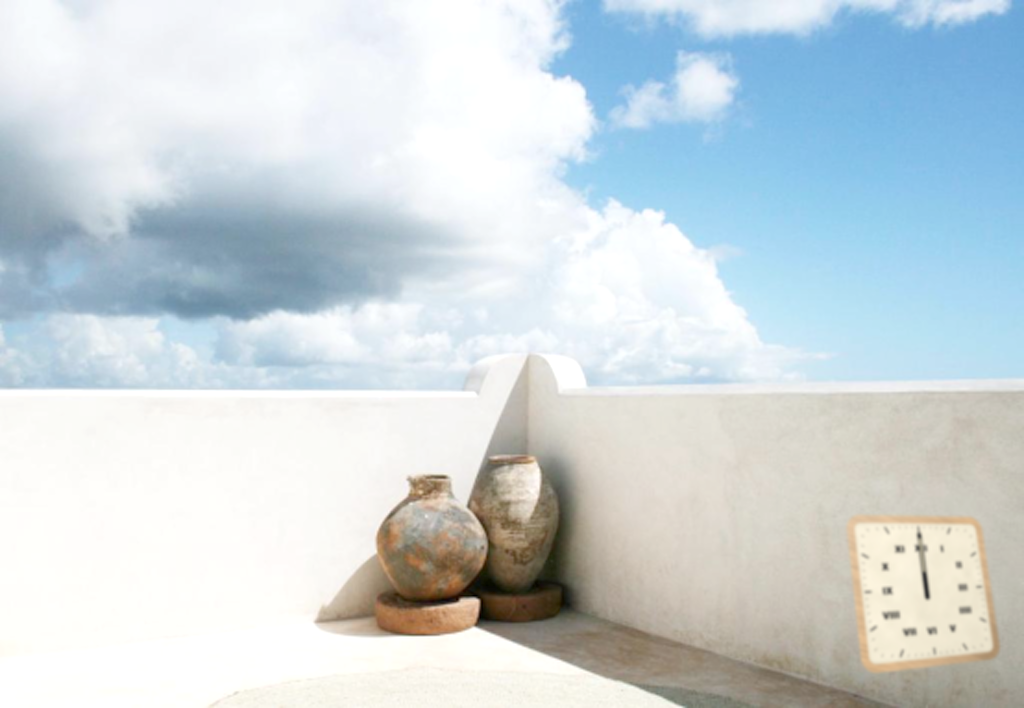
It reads **12:00**
